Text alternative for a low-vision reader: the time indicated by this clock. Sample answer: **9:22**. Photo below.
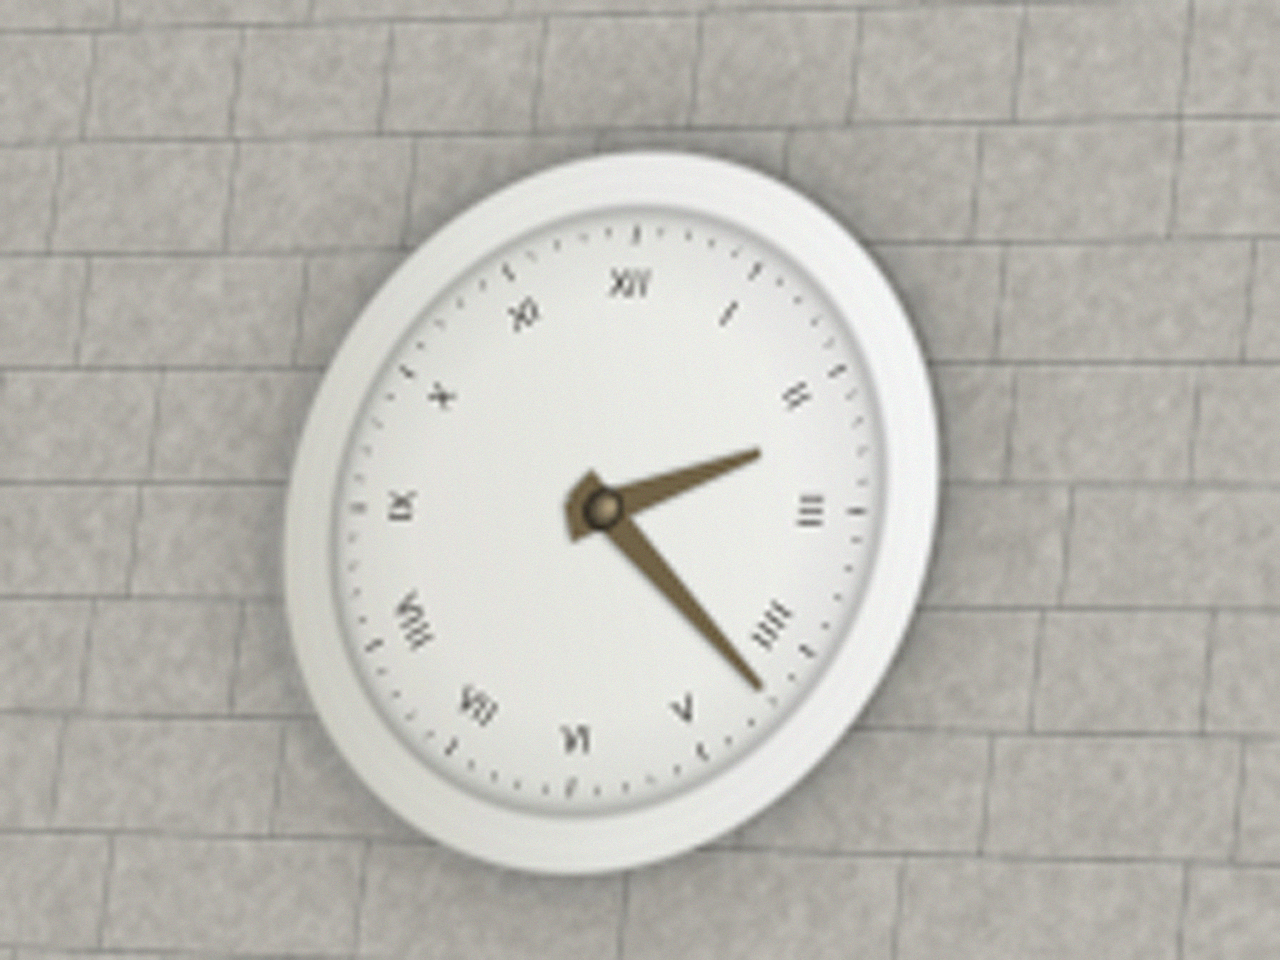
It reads **2:22**
